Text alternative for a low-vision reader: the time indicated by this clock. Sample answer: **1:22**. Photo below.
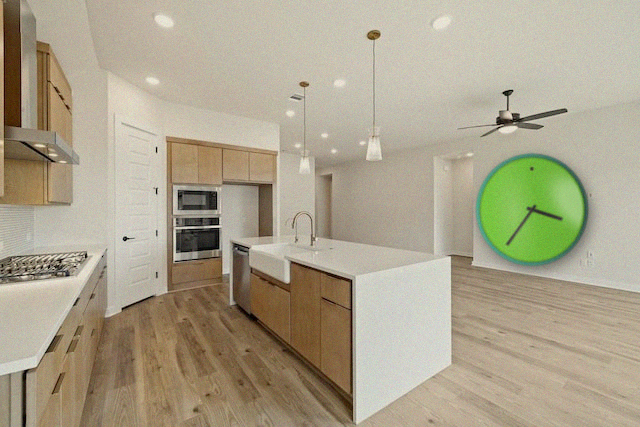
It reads **3:36**
